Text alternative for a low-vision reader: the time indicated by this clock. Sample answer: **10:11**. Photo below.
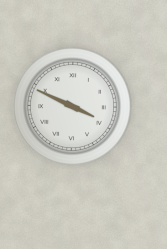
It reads **3:49**
